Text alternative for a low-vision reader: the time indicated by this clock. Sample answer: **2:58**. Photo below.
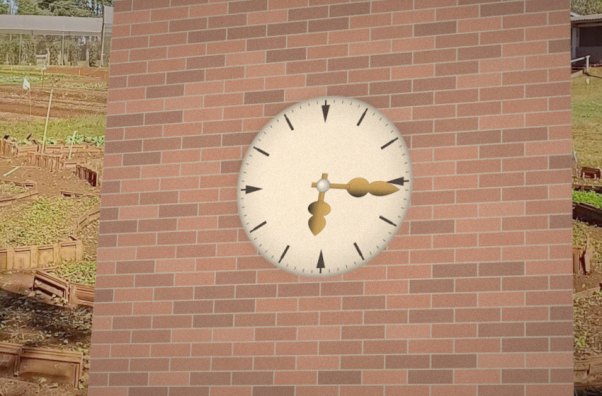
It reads **6:16**
